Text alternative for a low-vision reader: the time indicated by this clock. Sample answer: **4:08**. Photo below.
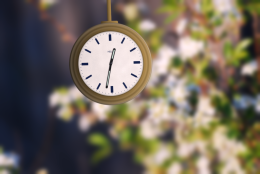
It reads **12:32**
